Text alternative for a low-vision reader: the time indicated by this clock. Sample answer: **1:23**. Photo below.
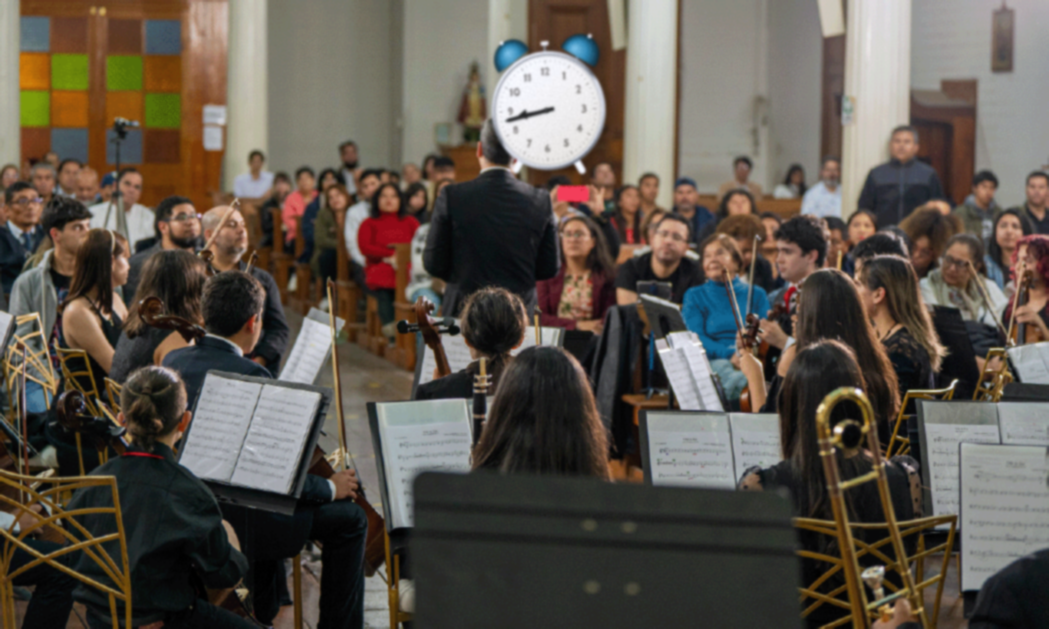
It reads **8:43**
